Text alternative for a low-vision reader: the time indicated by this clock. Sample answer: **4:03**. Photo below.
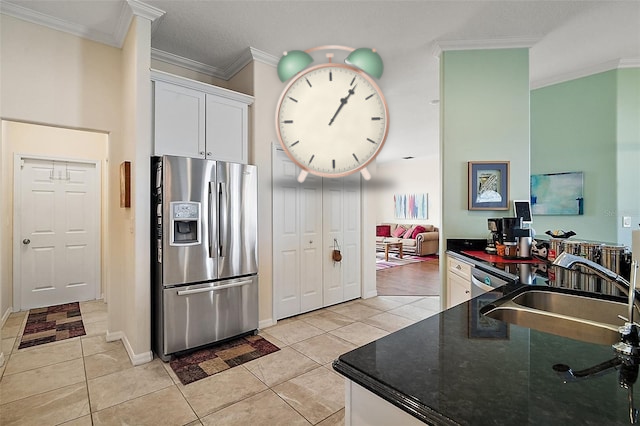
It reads **1:06**
